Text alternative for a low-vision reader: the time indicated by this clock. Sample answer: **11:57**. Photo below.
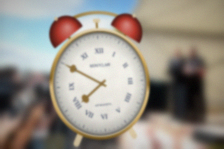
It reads **7:50**
